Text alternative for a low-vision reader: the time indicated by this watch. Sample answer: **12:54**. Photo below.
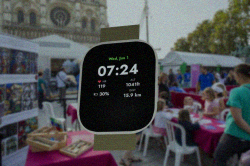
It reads **7:24**
